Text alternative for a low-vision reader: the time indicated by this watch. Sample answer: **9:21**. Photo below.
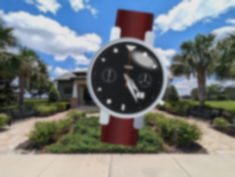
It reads **4:25**
